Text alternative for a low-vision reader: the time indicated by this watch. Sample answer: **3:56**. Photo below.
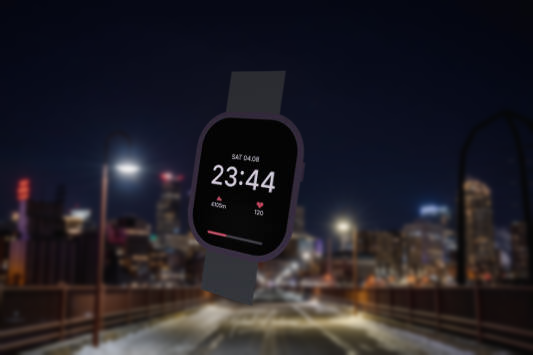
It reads **23:44**
